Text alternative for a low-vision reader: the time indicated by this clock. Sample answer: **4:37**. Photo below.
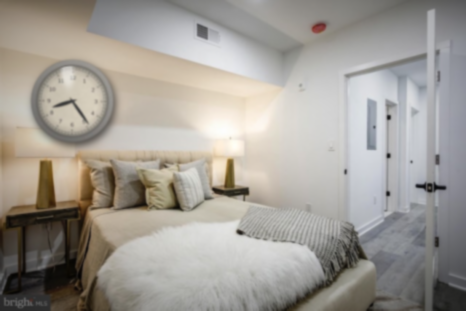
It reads **8:24**
